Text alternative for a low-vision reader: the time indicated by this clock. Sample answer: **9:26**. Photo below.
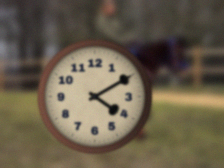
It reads **4:10**
